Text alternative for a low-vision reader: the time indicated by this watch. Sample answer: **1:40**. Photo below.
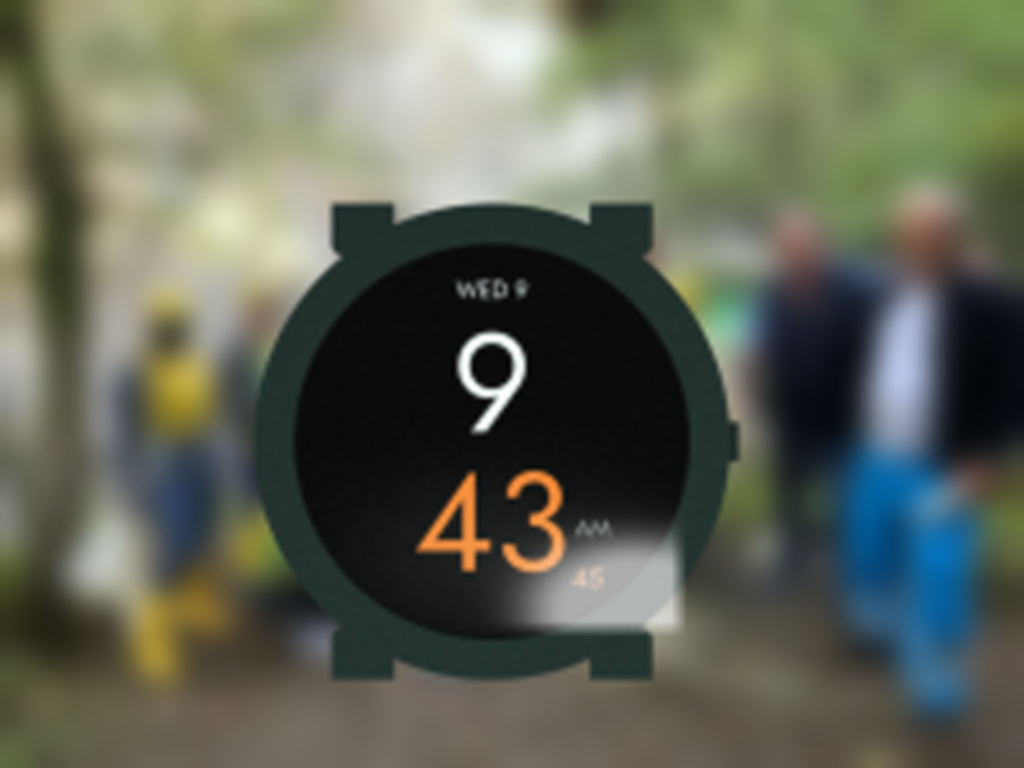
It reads **9:43**
